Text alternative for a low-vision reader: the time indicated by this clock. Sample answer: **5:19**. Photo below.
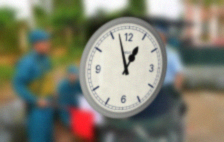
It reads **12:57**
